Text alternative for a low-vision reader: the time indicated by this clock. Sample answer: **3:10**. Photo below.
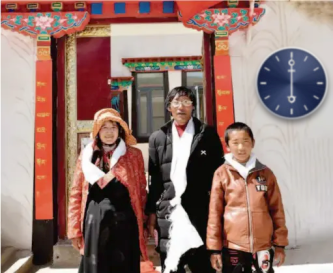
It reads **6:00**
